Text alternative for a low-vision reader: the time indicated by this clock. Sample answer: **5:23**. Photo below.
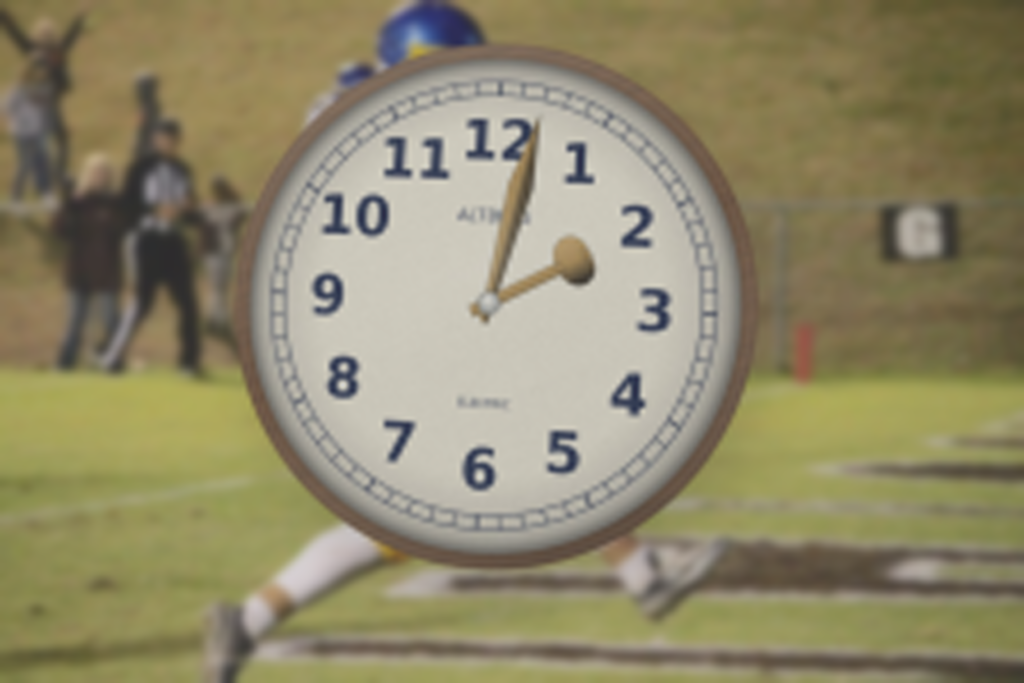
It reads **2:02**
